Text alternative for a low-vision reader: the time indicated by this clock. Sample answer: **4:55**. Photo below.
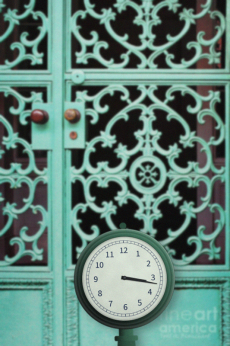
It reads **3:17**
